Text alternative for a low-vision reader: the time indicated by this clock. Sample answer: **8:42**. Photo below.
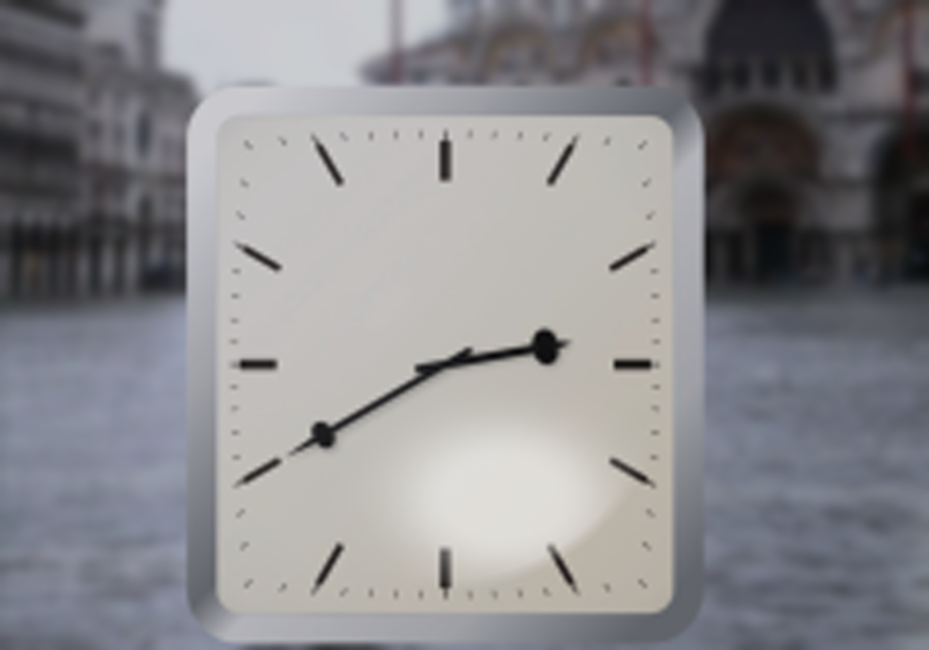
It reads **2:40**
